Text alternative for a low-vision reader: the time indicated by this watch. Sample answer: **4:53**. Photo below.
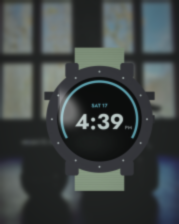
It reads **4:39**
